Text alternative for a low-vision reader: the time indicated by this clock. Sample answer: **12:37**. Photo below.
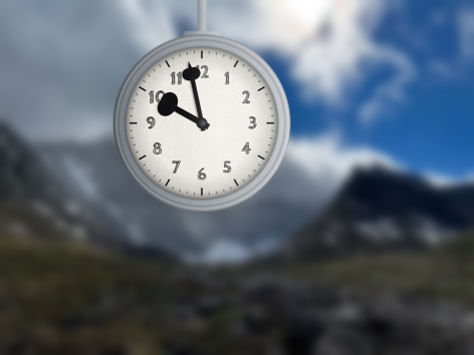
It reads **9:58**
